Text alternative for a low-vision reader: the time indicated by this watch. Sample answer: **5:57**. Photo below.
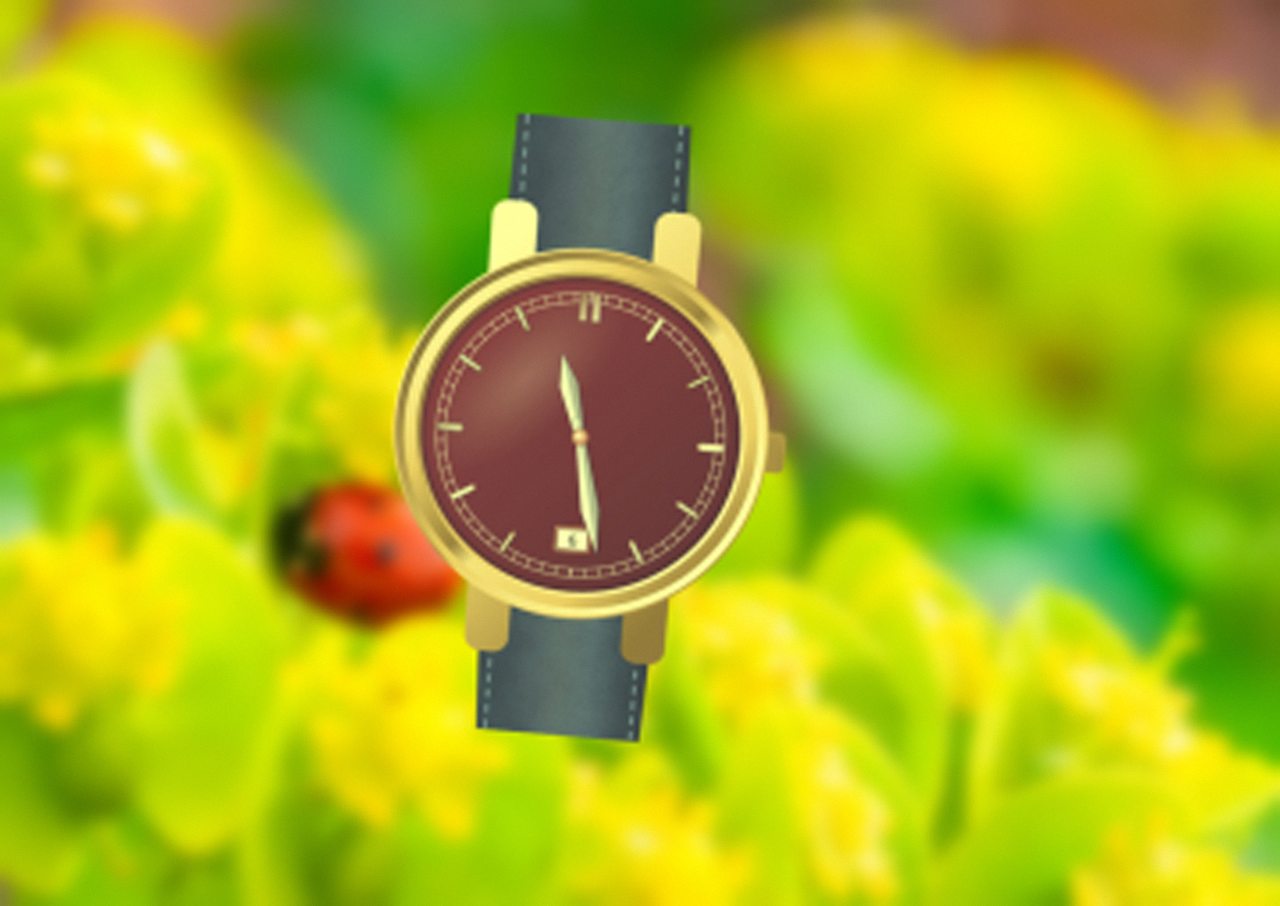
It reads **11:28**
